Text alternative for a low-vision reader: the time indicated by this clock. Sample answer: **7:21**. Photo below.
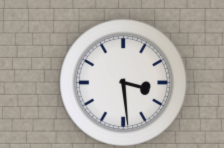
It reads **3:29**
